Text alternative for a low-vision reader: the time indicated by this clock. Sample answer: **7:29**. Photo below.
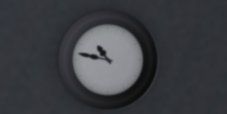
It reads **10:47**
